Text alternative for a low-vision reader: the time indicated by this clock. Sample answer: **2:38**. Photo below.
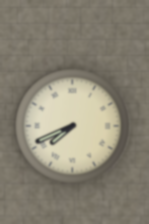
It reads **7:41**
